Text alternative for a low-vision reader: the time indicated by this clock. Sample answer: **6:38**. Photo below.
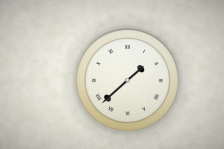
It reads **1:38**
